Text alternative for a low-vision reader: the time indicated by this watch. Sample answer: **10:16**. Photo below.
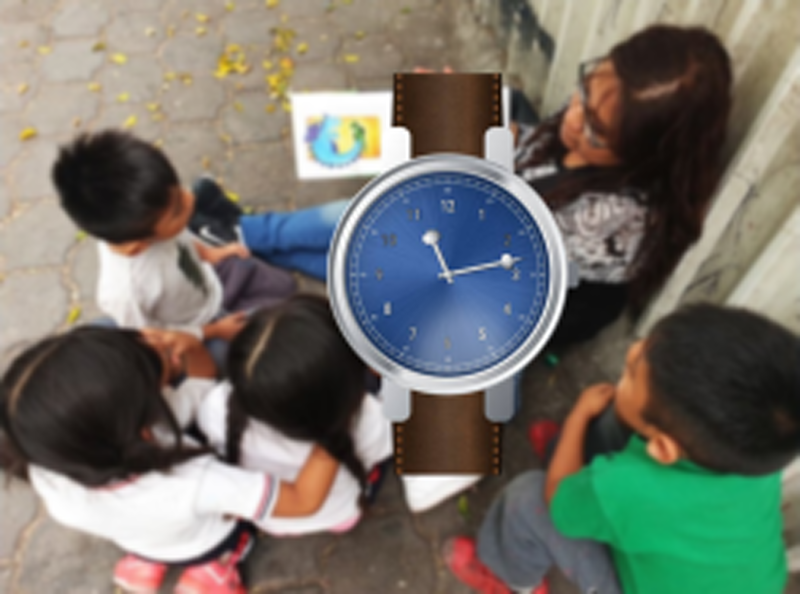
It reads **11:13**
